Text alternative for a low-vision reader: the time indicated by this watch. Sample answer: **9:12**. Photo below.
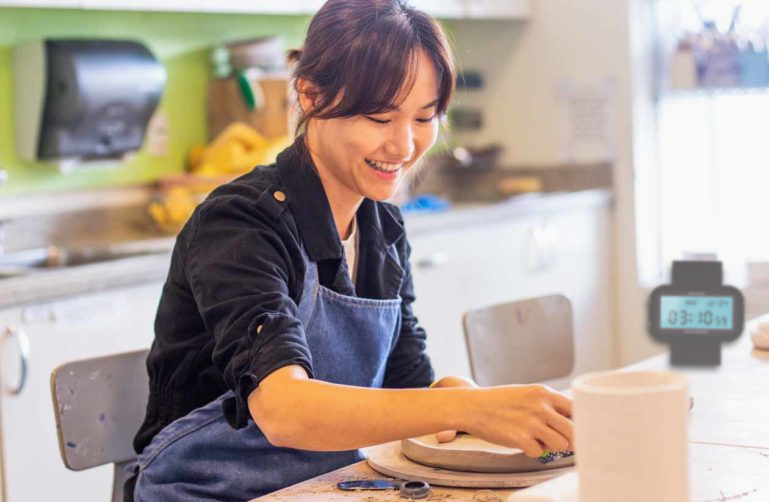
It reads **3:10**
